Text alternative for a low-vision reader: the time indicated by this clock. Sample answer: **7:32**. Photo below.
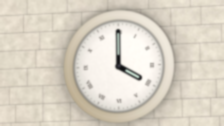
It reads **4:00**
